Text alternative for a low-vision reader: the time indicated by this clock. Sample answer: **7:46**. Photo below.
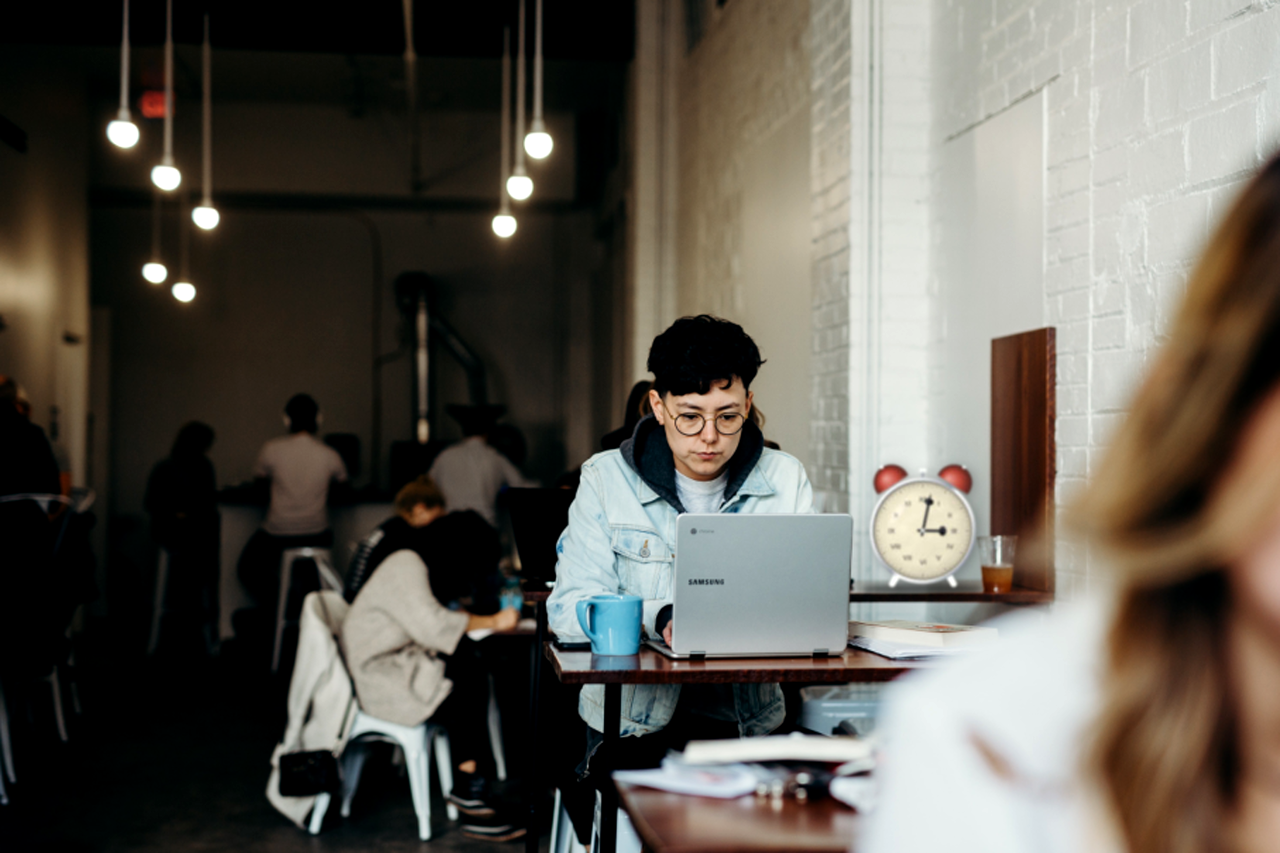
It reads **3:02**
